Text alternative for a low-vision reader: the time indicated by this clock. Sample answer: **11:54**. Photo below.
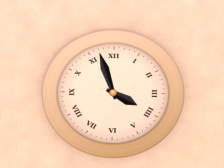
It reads **3:57**
